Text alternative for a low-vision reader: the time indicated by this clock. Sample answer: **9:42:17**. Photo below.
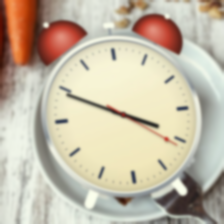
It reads **3:49:21**
